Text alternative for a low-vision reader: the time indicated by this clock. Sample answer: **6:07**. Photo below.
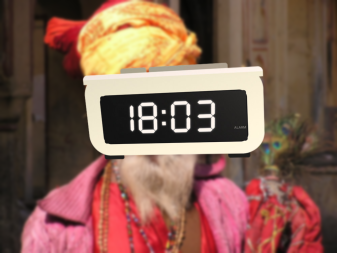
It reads **18:03**
